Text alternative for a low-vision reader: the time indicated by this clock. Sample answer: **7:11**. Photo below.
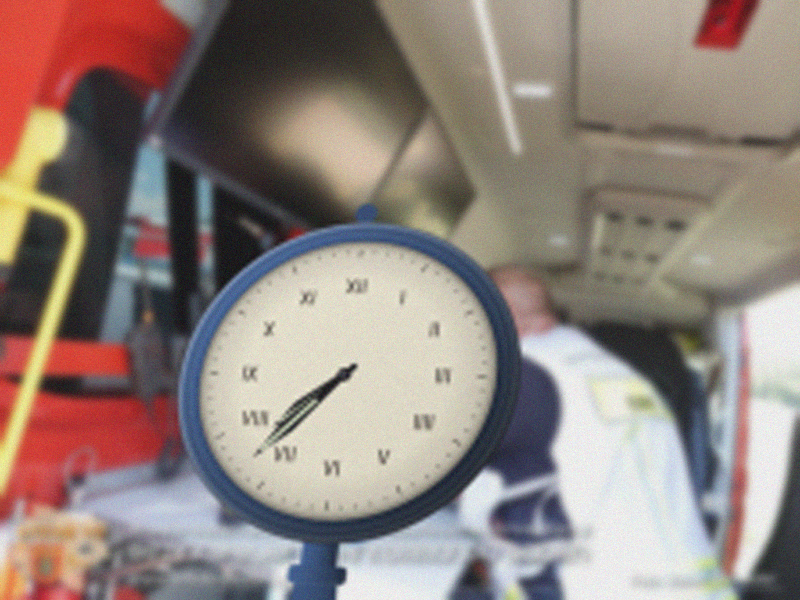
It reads **7:37**
